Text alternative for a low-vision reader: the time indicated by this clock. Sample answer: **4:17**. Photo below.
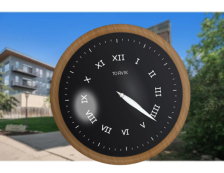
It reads **4:22**
